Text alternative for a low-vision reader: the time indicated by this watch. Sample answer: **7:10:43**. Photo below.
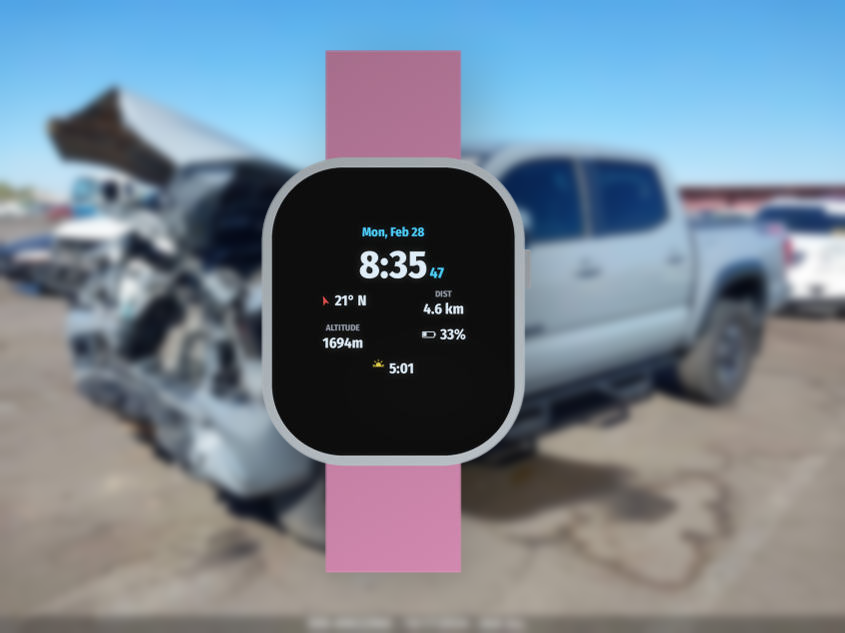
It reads **8:35:47**
